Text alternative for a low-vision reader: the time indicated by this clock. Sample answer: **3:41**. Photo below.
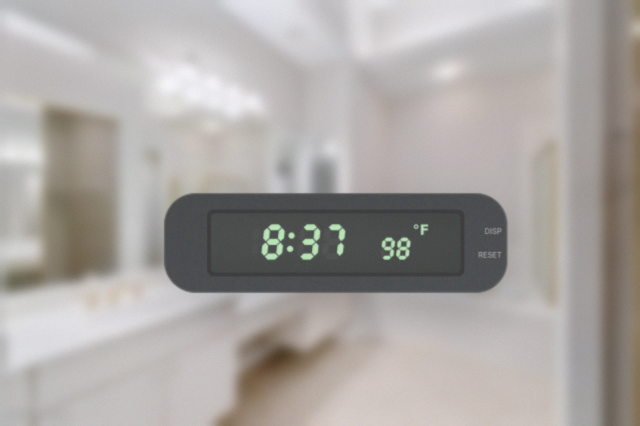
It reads **8:37**
